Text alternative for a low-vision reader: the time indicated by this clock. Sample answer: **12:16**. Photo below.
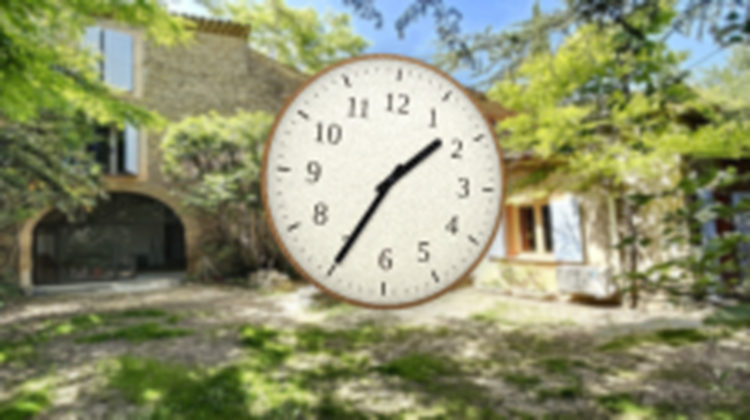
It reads **1:35**
